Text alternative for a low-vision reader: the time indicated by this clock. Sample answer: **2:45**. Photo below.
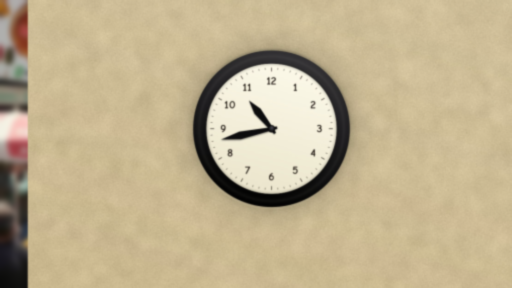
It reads **10:43**
